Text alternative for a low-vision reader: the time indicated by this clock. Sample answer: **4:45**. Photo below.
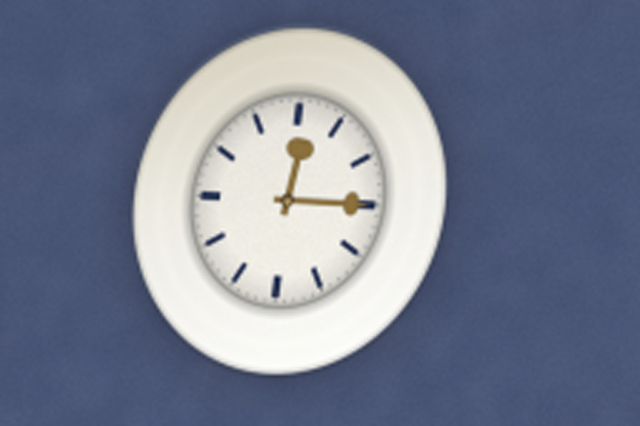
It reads **12:15**
